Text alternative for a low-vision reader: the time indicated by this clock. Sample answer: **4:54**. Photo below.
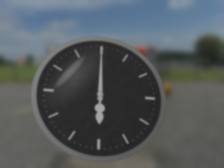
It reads **6:00**
